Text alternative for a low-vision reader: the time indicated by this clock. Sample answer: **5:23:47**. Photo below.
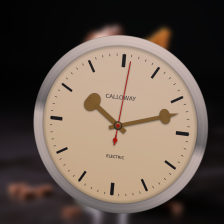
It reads **10:12:01**
